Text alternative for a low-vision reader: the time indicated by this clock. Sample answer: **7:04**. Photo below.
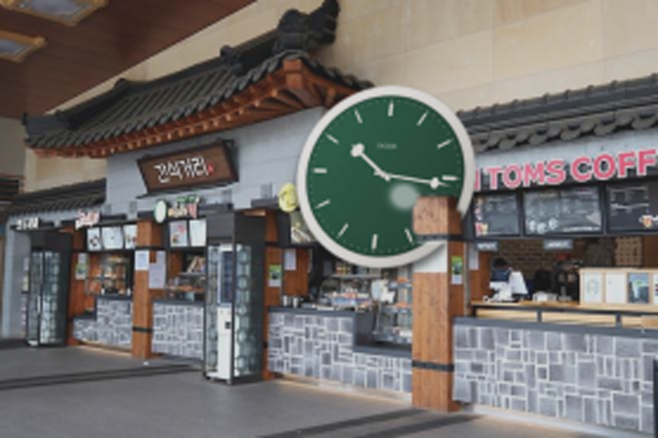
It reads **10:16**
